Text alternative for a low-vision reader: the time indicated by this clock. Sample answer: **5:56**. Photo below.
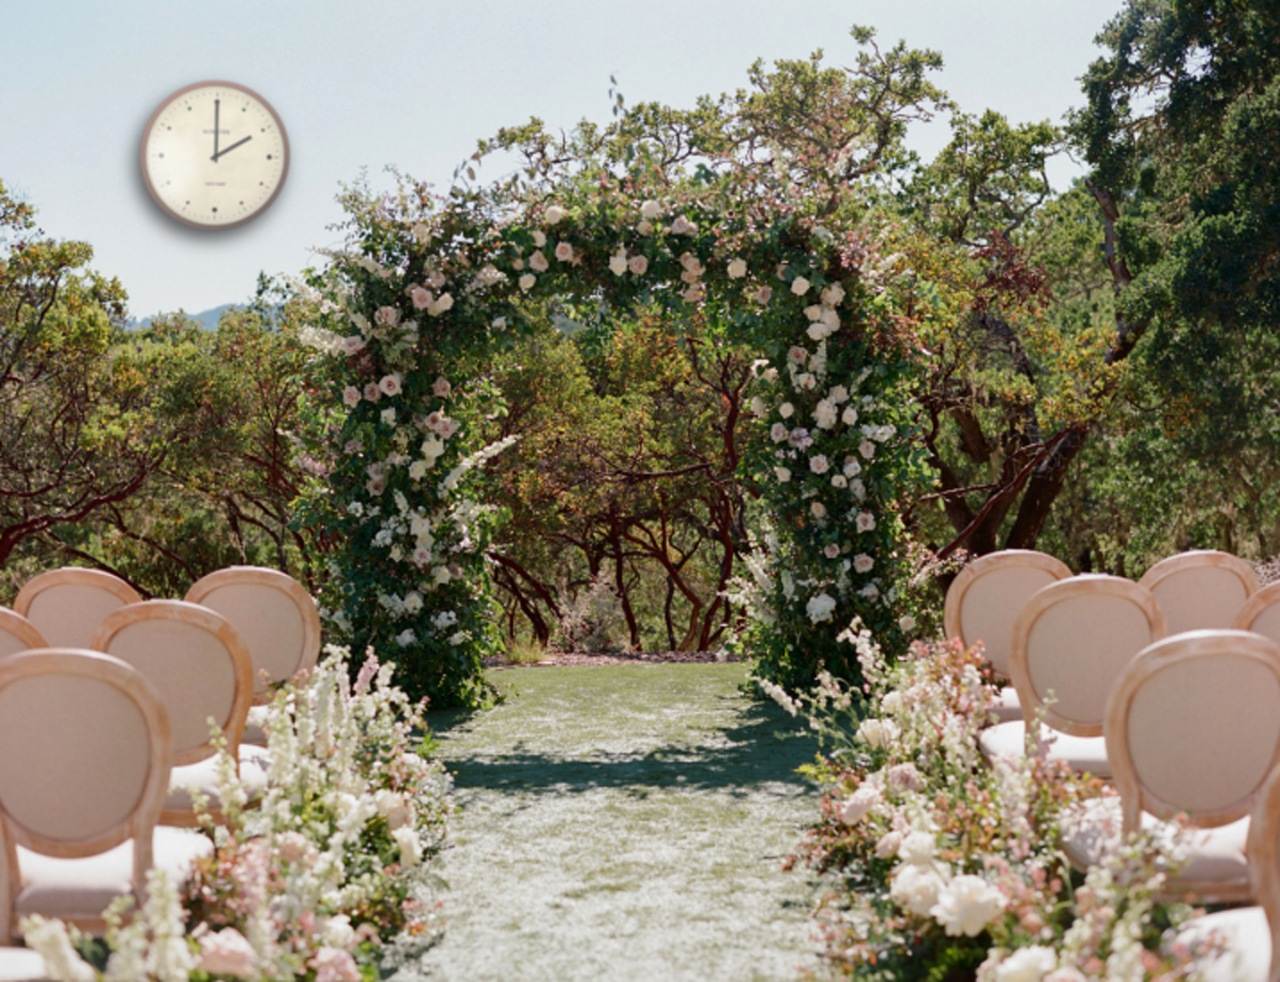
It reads **2:00**
